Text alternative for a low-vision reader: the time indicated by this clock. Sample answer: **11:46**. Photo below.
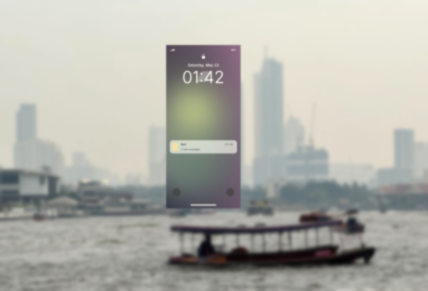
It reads **1:42**
